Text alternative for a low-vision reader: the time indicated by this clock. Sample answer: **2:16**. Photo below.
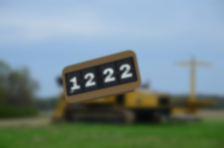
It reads **12:22**
